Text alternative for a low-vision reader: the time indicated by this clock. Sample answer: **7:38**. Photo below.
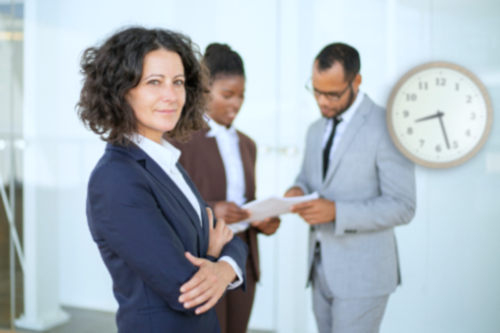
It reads **8:27**
